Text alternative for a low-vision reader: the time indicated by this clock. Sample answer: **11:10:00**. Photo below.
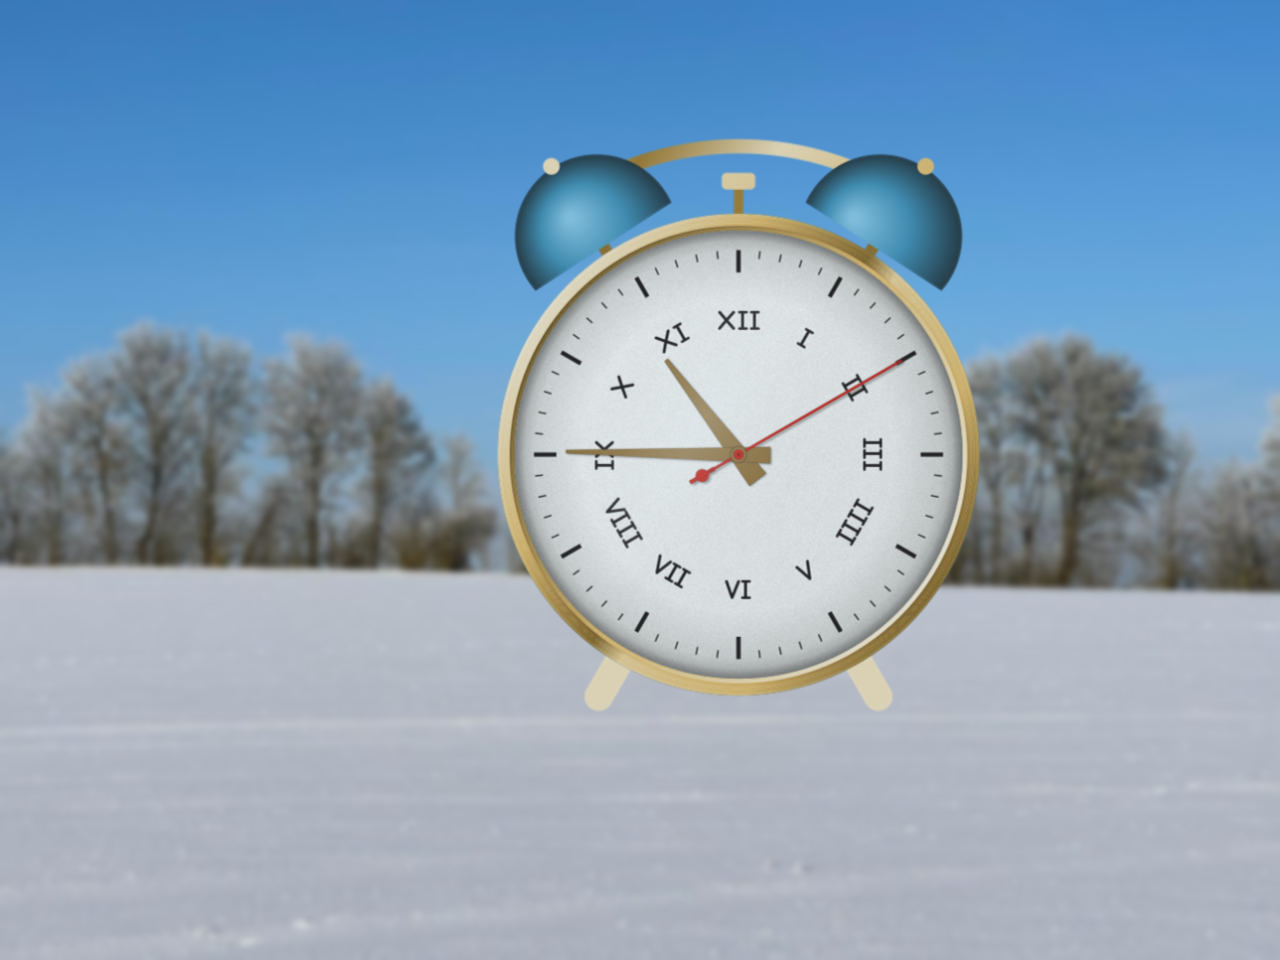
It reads **10:45:10**
